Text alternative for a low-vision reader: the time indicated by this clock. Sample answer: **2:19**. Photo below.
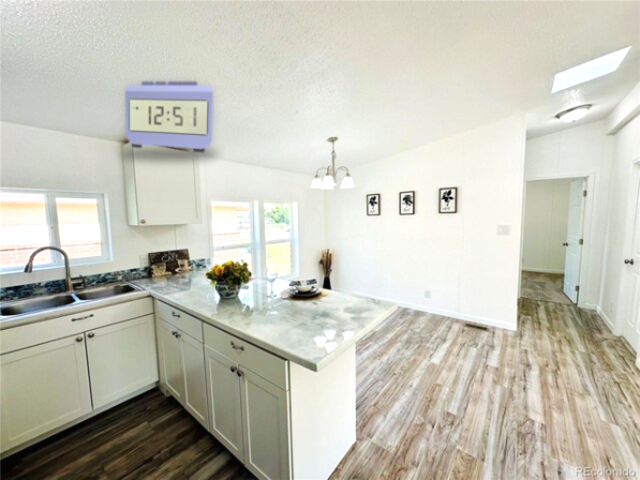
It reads **12:51**
